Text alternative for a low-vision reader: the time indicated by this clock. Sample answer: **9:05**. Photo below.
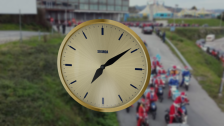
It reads **7:09**
